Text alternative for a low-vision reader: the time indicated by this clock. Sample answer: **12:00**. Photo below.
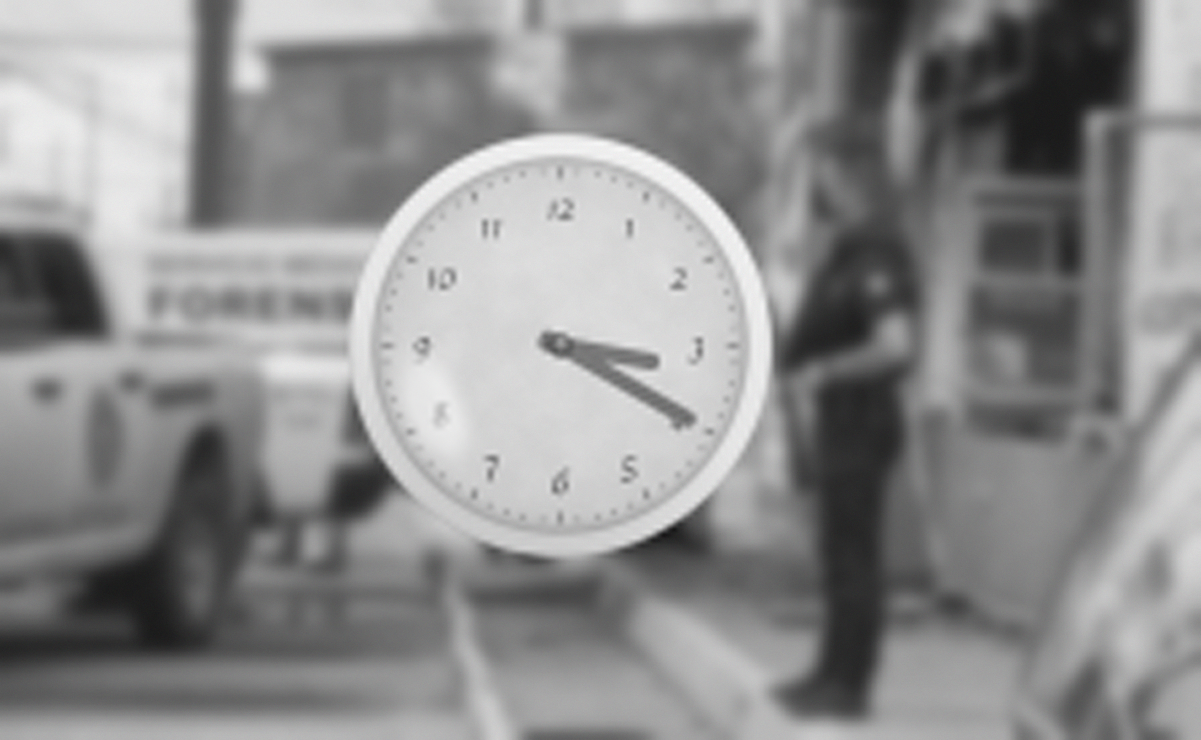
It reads **3:20**
